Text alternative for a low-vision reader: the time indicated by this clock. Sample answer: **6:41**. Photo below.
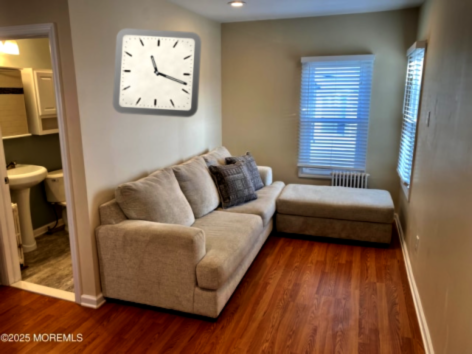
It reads **11:18**
